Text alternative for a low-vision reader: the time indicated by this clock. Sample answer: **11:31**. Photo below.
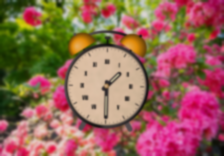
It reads **1:30**
